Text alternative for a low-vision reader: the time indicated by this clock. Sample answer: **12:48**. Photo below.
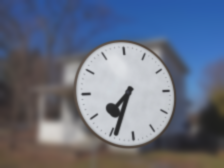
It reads **7:34**
